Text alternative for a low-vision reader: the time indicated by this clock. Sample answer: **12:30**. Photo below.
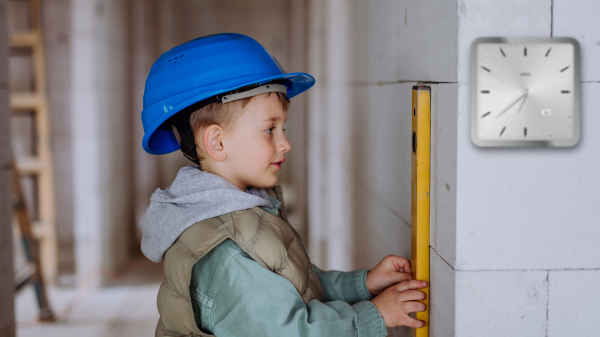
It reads **6:38**
